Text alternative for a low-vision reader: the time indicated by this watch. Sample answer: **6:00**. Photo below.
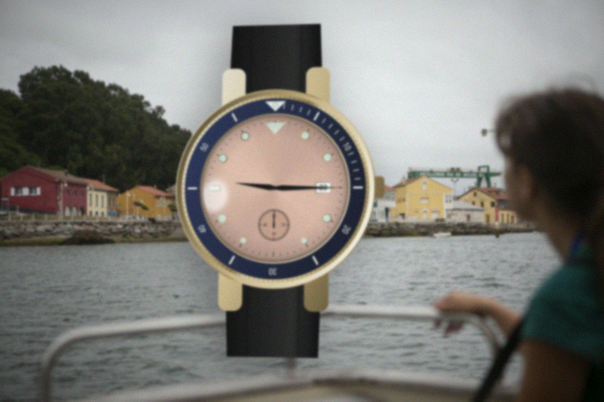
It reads **9:15**
